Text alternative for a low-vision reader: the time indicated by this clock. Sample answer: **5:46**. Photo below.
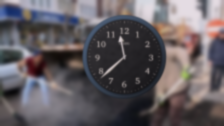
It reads **11:38**
